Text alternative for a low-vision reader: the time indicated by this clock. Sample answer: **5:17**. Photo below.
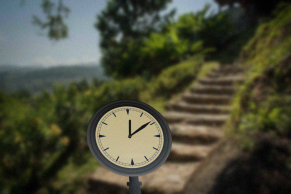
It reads **12:09**
